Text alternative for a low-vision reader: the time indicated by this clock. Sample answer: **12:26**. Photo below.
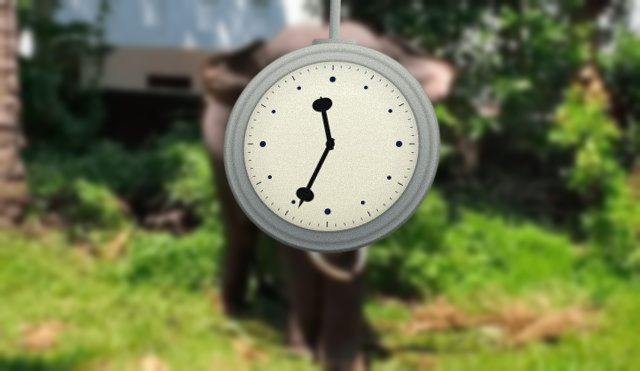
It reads **11:34**
